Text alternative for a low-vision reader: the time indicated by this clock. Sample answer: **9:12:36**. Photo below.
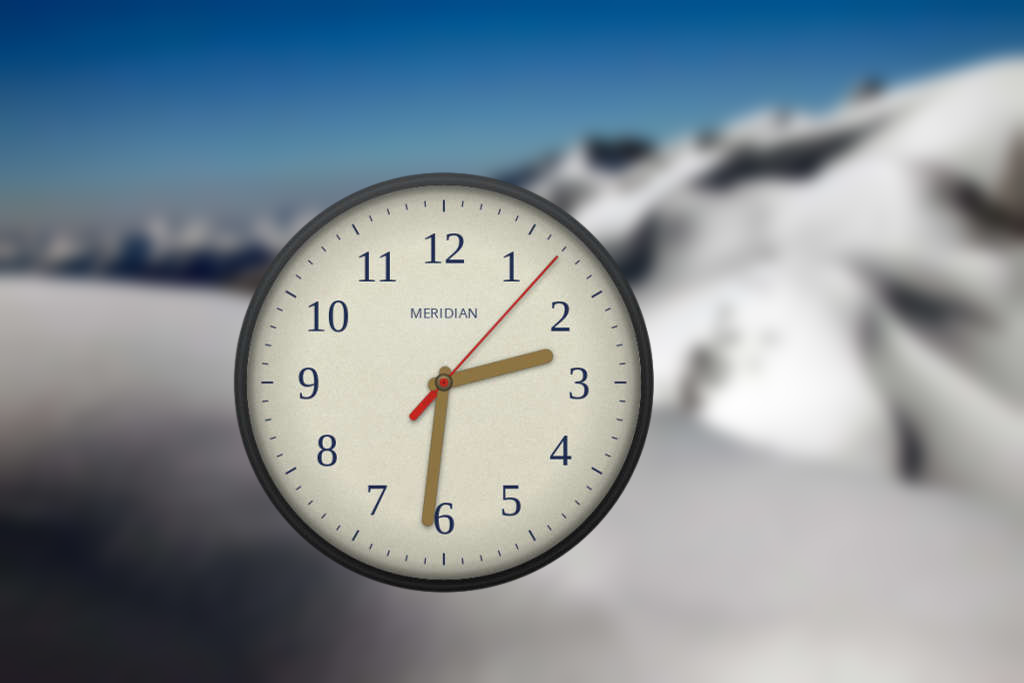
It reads **2:31:07**
